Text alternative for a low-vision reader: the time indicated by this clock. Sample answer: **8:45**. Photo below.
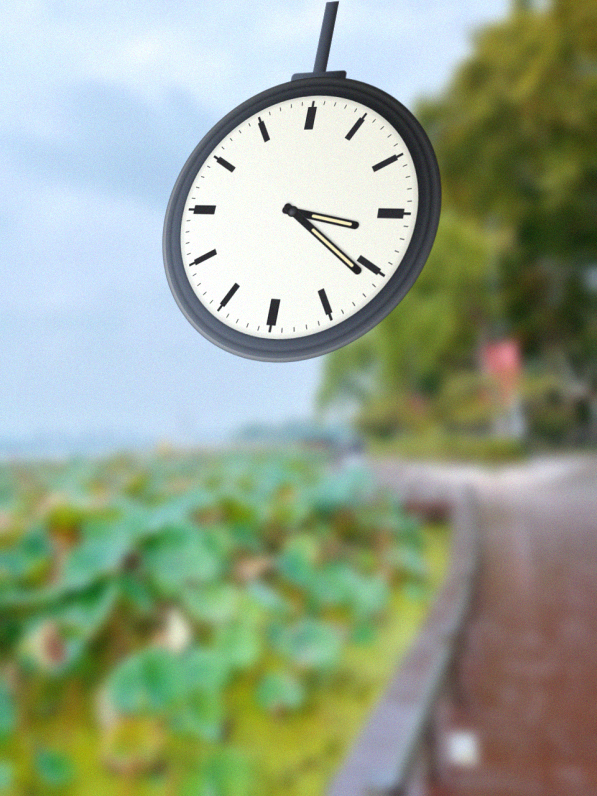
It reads **3:21**
